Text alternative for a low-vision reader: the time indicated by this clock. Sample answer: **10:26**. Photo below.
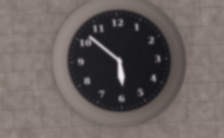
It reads **5:52**
